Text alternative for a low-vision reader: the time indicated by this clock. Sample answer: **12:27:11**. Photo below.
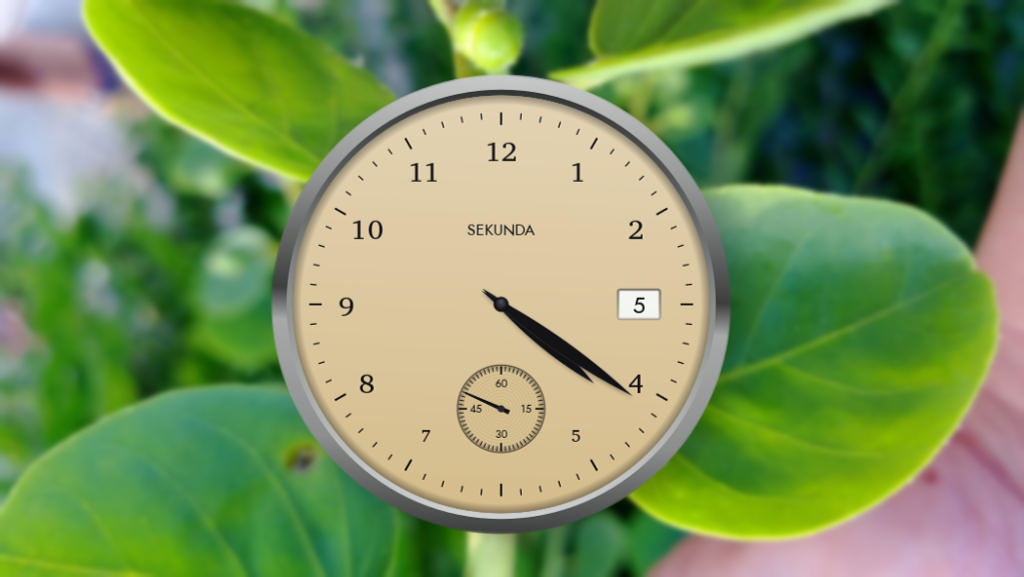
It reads **4:20:49**
